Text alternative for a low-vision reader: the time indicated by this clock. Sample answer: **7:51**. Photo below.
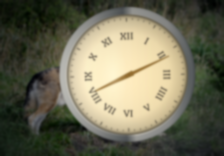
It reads **8:11**
